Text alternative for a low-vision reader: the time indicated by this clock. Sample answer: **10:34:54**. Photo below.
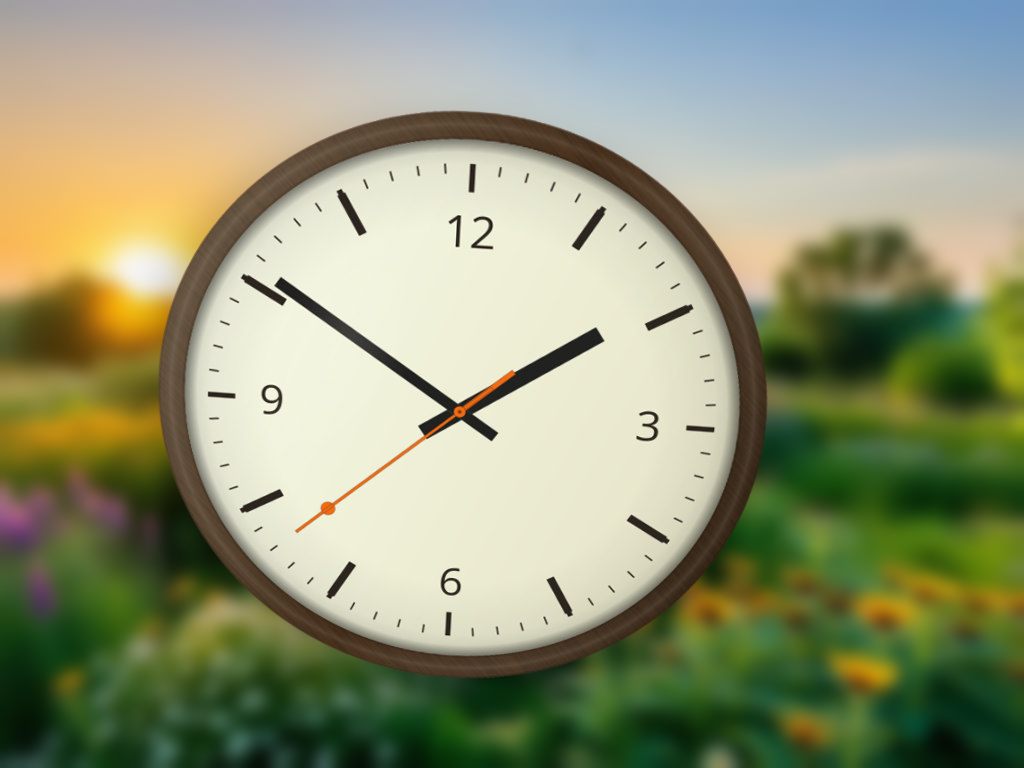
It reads **1:50:38**
